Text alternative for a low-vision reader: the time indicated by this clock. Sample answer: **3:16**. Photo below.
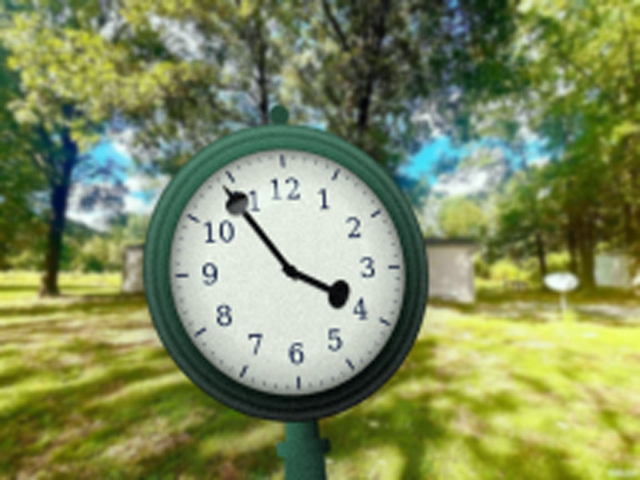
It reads **3:54**
